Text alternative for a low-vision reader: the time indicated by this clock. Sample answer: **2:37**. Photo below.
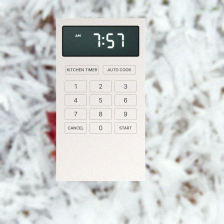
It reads **7:57**
